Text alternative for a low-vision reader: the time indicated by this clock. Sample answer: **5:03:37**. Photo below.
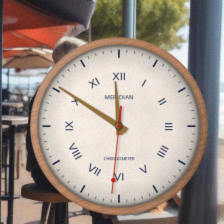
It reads **11:50:31**
